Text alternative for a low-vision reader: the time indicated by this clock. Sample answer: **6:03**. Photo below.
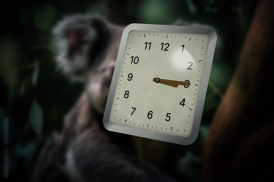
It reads **3:15**
